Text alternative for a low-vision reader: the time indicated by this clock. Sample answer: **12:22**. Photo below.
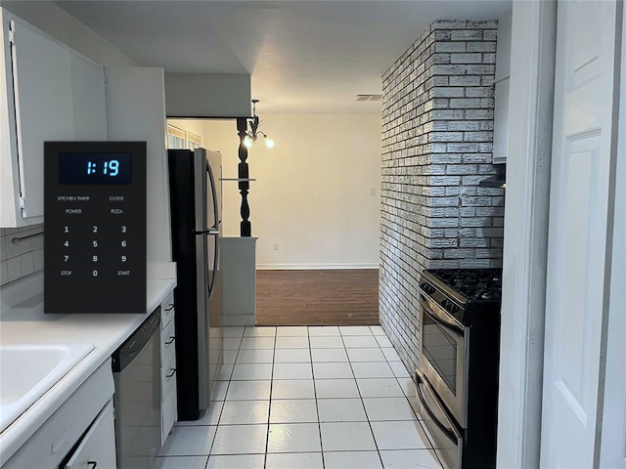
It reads **1:19**
